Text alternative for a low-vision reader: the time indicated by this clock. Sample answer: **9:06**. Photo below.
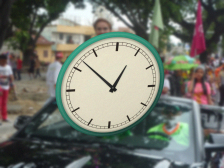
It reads **12:52**
